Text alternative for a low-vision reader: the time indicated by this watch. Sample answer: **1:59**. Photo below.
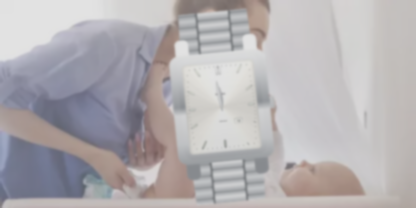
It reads **11:59**
